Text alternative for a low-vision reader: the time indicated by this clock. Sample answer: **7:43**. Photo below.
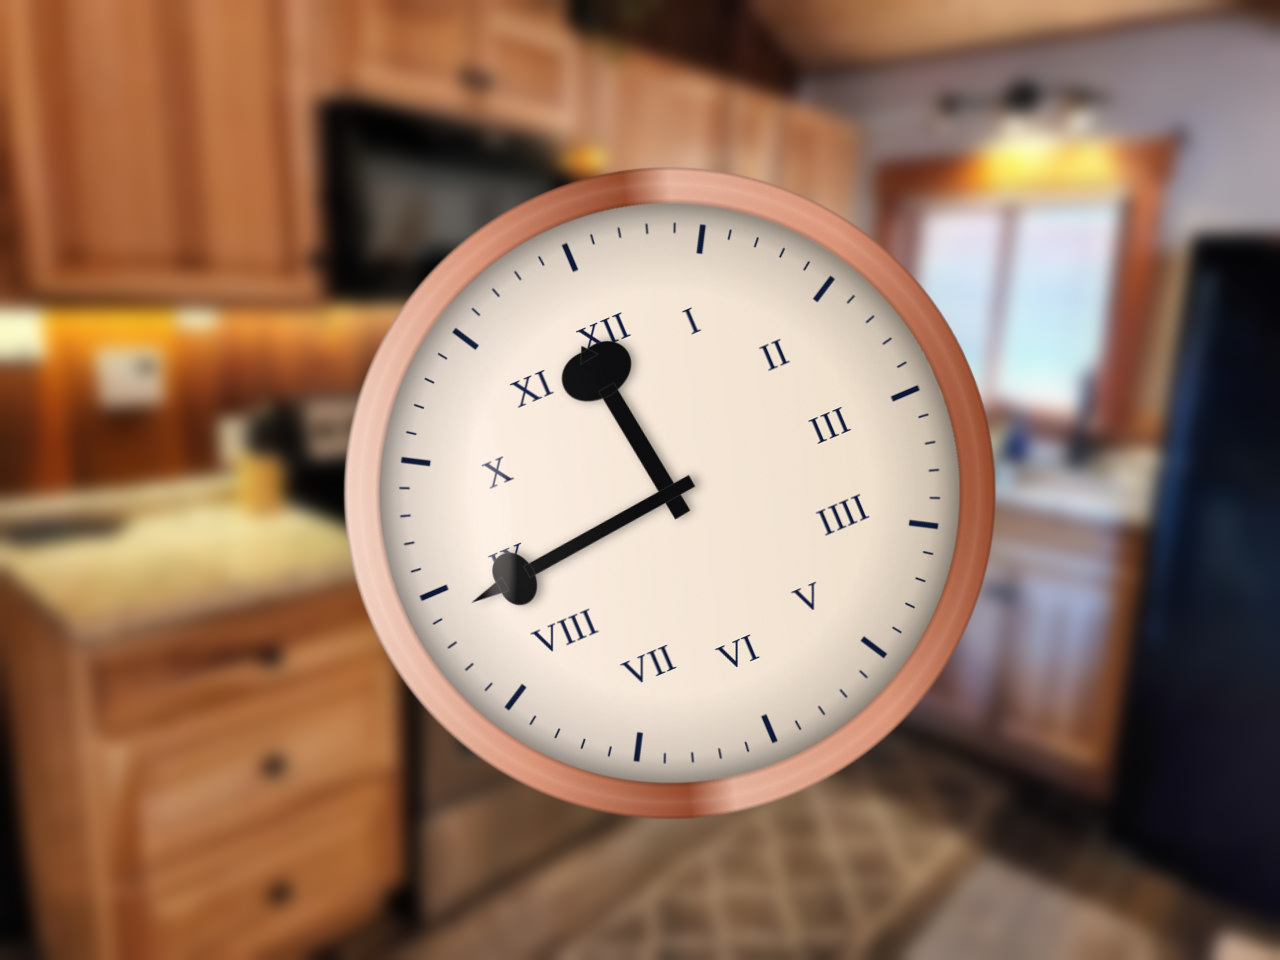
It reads **11:44**
